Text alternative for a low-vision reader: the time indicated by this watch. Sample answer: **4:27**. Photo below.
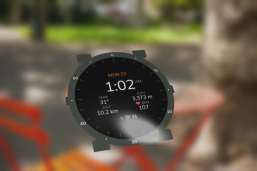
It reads **1:02**
